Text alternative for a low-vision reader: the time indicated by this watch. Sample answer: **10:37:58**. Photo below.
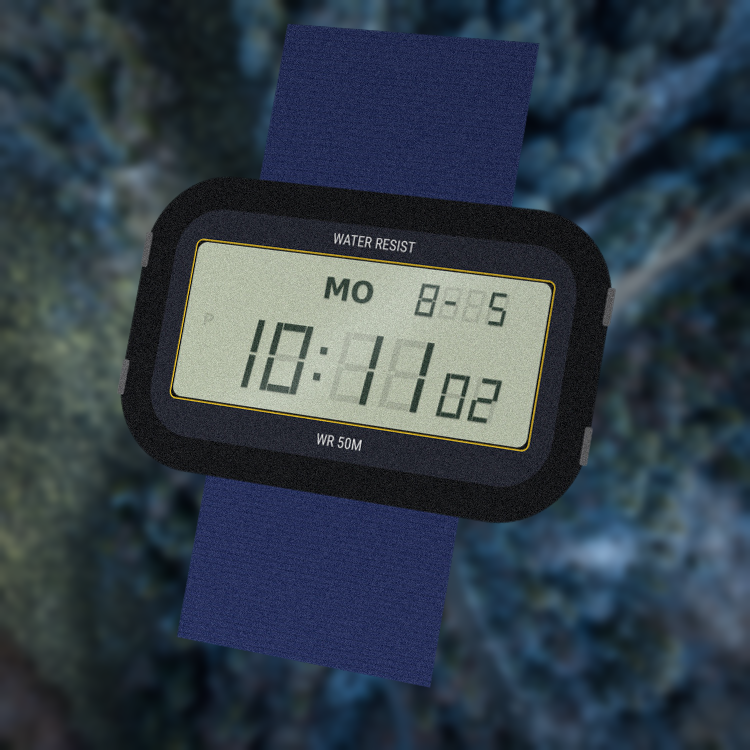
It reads **10:11:02**
